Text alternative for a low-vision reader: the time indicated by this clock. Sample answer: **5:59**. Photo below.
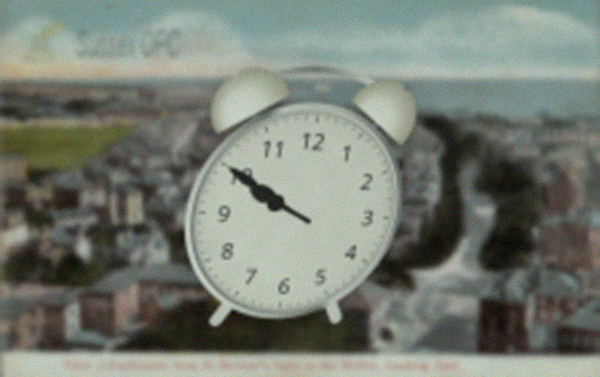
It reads **9:50**
